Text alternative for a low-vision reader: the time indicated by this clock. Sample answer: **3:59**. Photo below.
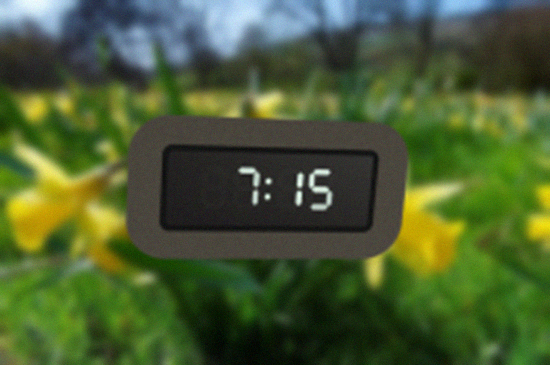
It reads **7:15**
